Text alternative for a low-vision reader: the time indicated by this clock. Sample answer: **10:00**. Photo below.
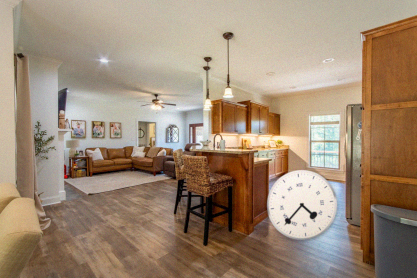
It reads **4:38**
